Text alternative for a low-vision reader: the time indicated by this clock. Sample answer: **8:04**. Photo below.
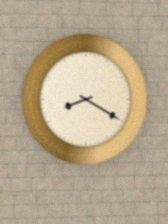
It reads **8:20**
